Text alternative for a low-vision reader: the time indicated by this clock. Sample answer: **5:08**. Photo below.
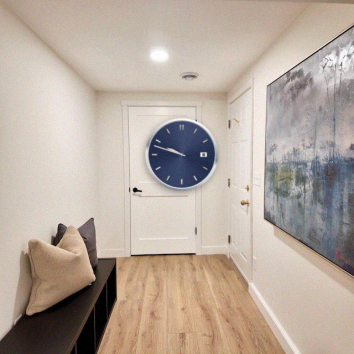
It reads **9:48**
